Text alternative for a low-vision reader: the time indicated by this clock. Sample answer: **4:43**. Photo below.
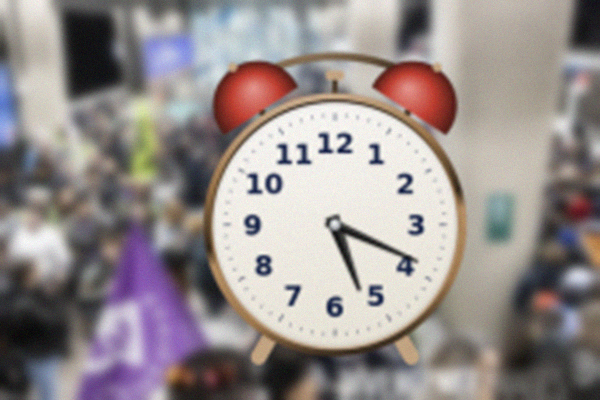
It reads **5:19**
